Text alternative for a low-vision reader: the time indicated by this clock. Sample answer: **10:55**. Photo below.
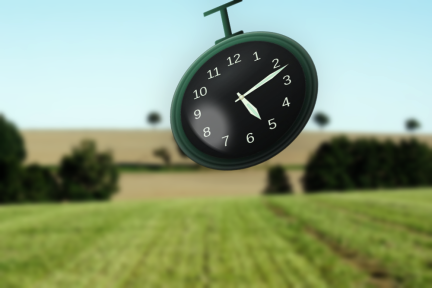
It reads **5:12**
